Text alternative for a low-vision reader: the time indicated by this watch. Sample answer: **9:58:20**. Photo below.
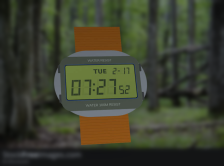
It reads **7:27:52**
